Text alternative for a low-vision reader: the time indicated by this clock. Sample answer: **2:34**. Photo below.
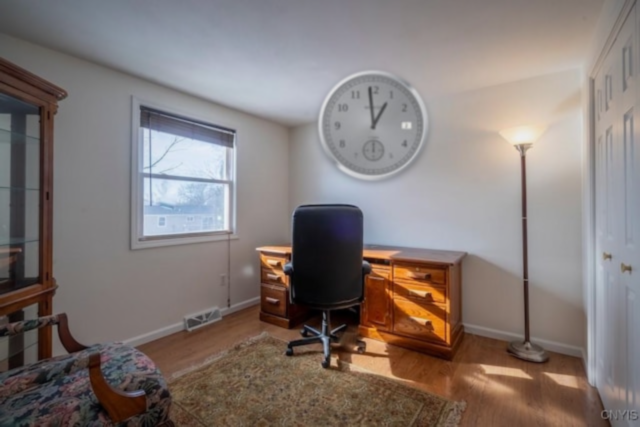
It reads **12:59**
